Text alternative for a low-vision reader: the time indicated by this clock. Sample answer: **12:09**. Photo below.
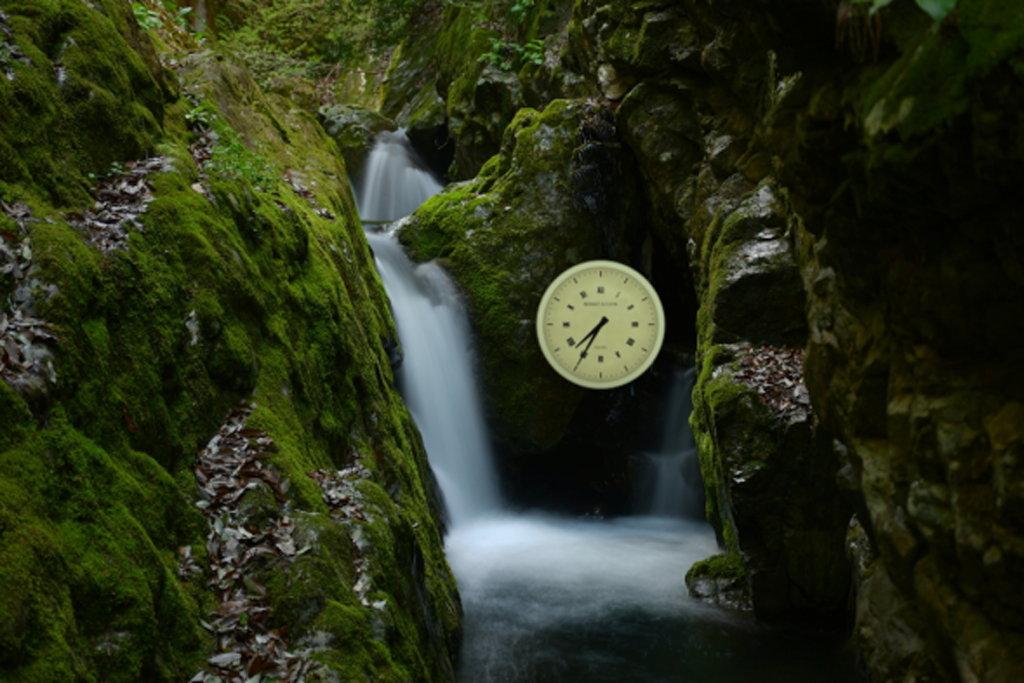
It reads **7:35**
